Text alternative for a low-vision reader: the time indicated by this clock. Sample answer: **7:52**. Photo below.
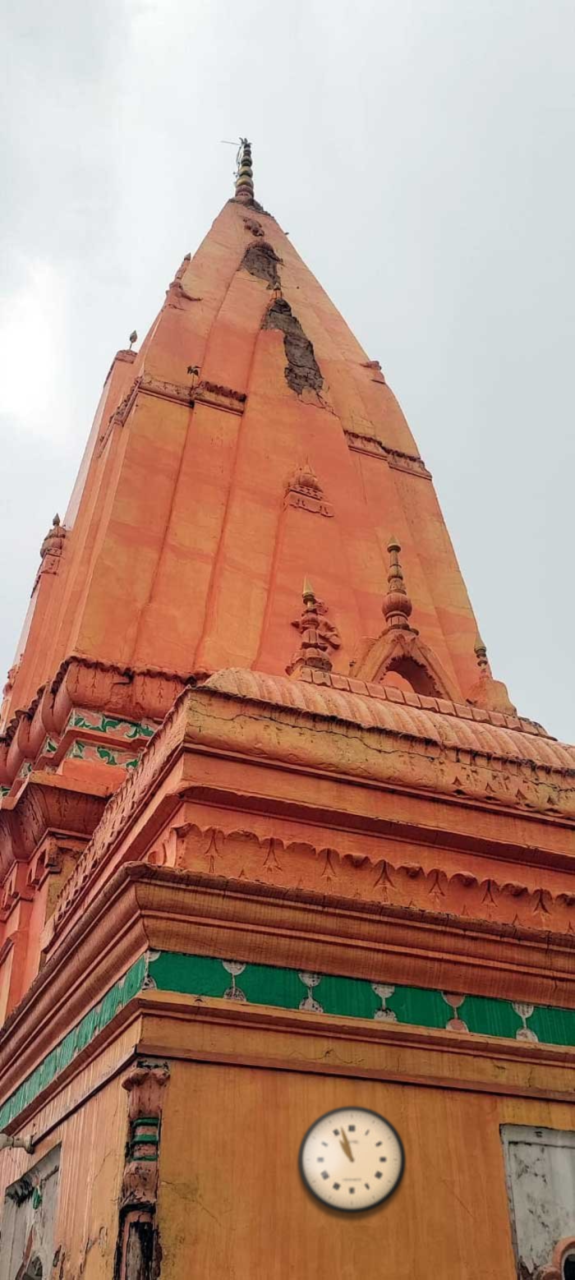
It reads **10:57**
